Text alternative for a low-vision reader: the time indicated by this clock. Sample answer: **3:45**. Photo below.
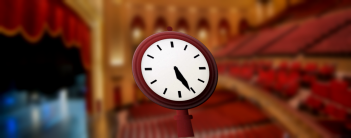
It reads **5:26**
